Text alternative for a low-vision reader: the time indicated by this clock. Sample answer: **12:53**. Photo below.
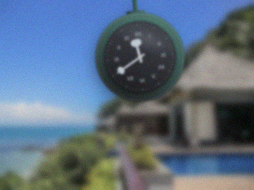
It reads **11:40**
